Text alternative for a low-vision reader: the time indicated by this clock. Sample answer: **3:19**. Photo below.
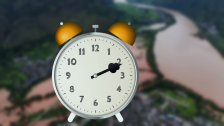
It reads **2:11**
